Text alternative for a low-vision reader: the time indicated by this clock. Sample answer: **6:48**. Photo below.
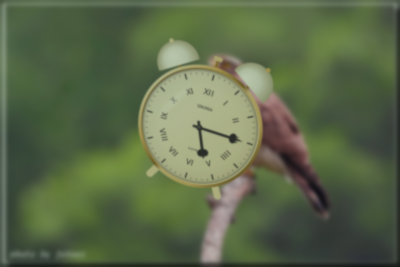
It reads **5:15**
